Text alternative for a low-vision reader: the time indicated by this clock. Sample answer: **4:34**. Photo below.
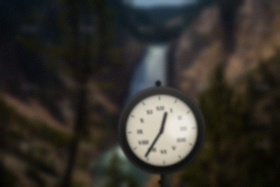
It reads **12:36**
